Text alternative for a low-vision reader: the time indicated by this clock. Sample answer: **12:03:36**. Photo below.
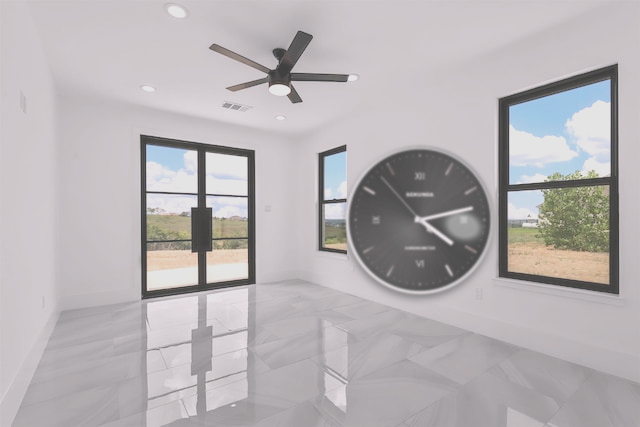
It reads **4:12:53**
